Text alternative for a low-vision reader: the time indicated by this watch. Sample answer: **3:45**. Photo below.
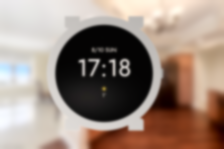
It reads **17:18**
